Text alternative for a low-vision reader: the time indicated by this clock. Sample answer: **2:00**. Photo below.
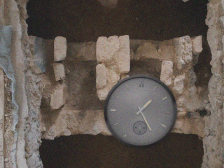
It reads **1:25**
